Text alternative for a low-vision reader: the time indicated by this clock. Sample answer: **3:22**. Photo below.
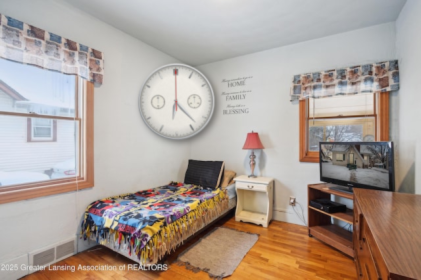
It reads **6:23**
